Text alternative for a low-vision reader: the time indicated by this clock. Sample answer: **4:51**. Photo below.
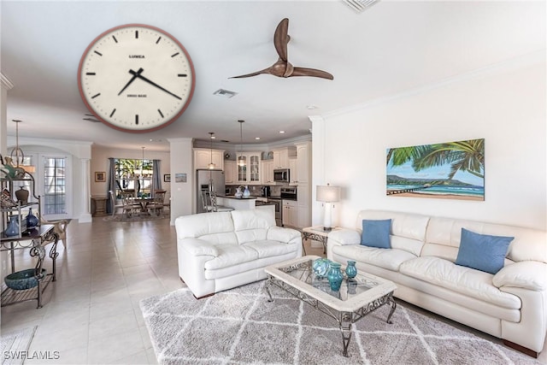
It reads **7:20**
